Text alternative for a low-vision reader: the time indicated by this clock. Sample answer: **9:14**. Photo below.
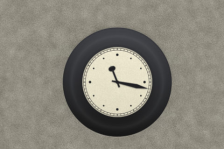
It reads **11:17**
